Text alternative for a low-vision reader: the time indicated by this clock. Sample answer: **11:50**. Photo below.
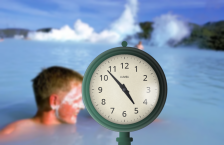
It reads **4:53**
